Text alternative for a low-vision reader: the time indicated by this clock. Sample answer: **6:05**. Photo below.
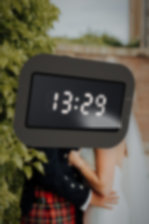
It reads **13:29**
